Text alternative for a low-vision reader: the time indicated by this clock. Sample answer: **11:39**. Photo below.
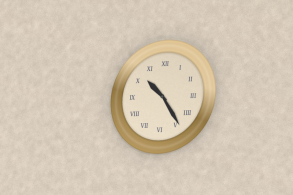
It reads **10:24**
